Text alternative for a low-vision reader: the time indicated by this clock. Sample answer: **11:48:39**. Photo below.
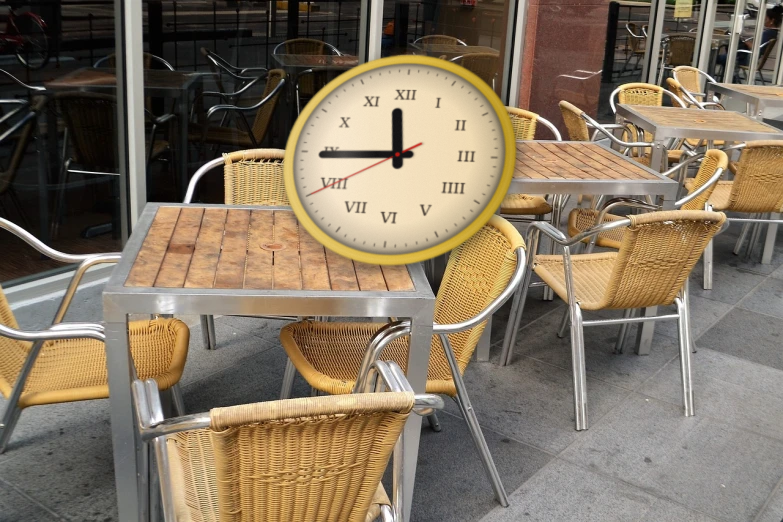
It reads **11:44:40**
